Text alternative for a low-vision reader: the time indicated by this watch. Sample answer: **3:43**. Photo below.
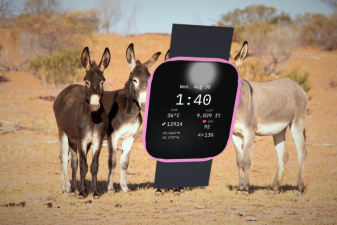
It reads **1:40**
